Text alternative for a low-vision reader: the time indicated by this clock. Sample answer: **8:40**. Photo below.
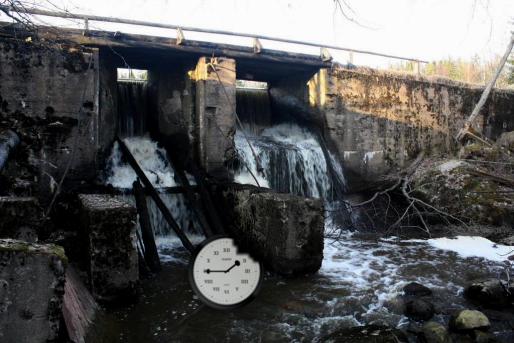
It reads **1:45**
